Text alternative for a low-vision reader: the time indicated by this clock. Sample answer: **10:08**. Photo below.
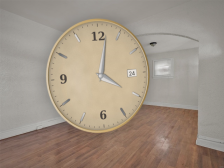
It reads **4:02**
